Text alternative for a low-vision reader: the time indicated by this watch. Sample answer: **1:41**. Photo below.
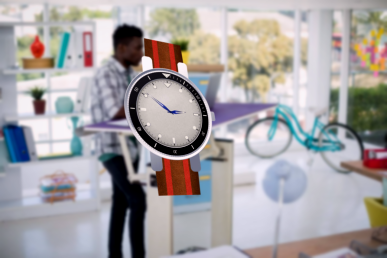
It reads **2:51**
